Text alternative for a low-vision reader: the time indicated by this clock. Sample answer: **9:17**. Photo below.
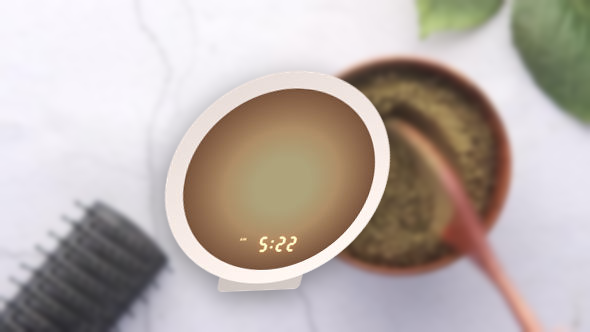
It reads **5:22**
